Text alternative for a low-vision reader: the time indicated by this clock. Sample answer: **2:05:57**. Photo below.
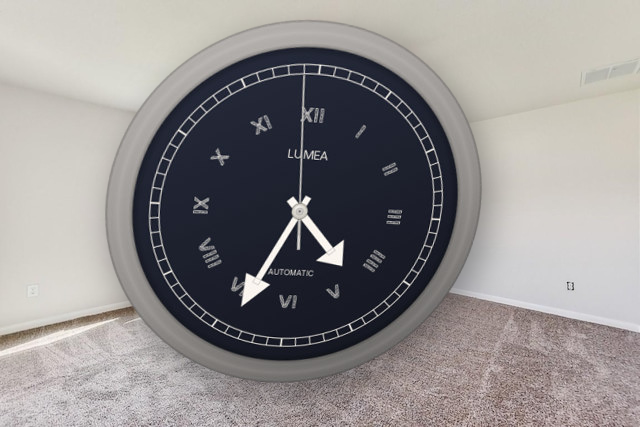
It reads **4:33:59**
